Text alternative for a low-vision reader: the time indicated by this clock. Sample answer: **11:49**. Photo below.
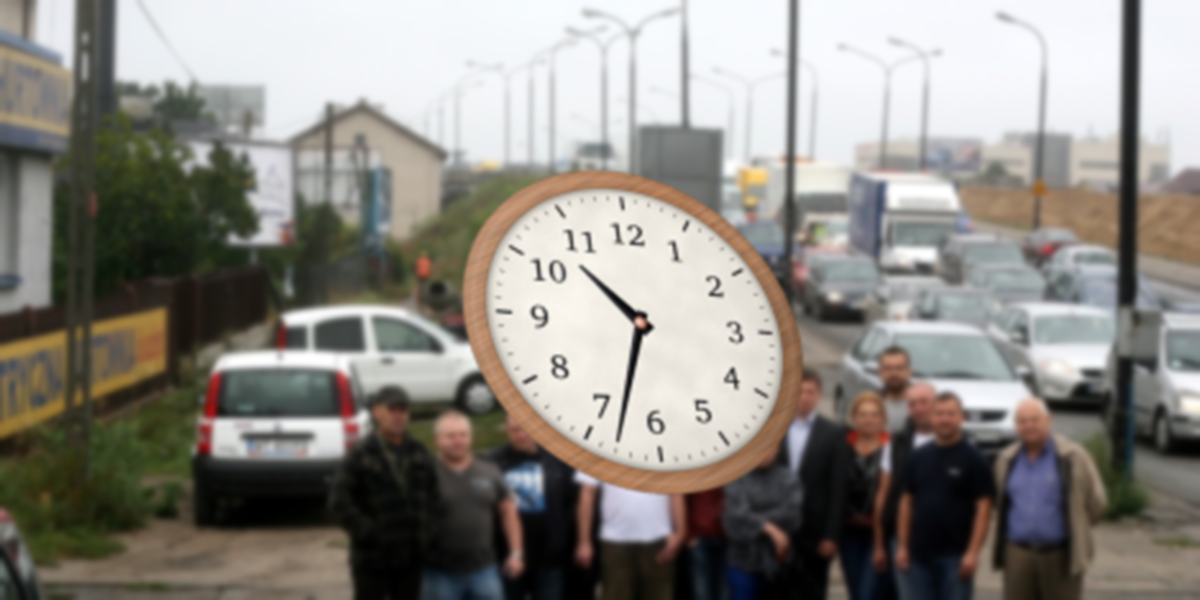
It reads **10:33**
